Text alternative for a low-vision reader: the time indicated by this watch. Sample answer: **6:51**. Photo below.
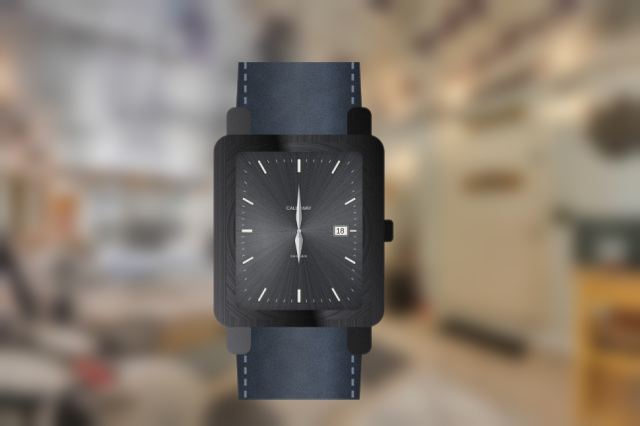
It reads **6:00**
